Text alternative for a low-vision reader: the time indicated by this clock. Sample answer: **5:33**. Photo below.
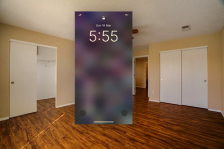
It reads **5:55**
